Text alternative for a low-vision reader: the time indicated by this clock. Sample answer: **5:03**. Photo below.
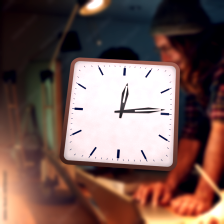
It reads **12:14**
